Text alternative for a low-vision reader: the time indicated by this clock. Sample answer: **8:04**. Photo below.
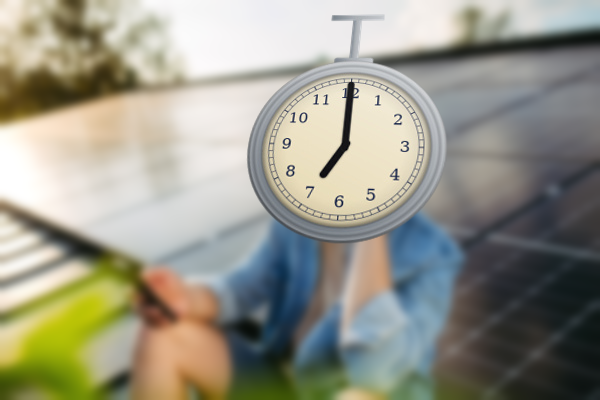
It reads **7:00**
